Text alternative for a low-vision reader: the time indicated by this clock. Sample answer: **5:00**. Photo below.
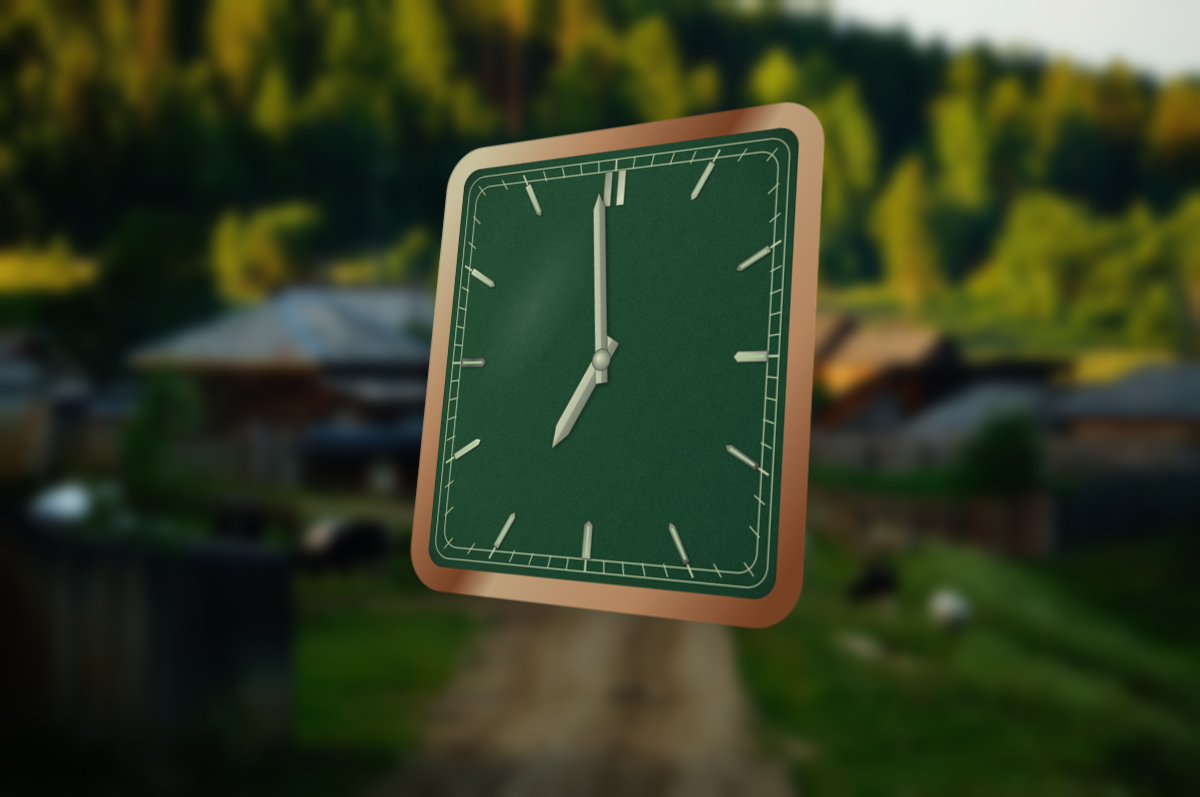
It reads **6:59**
